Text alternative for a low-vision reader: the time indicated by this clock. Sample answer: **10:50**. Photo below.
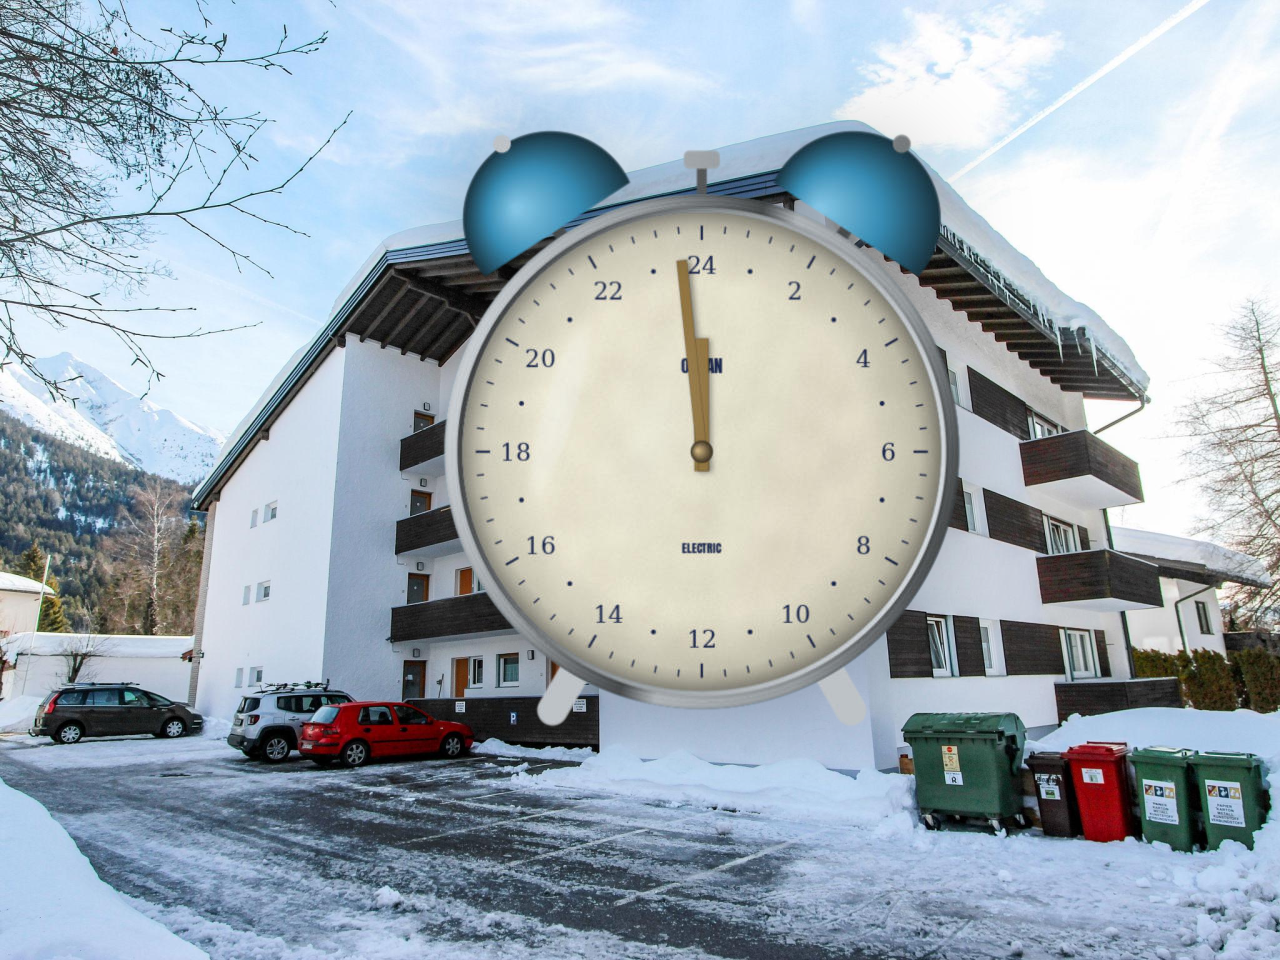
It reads **23:59**
